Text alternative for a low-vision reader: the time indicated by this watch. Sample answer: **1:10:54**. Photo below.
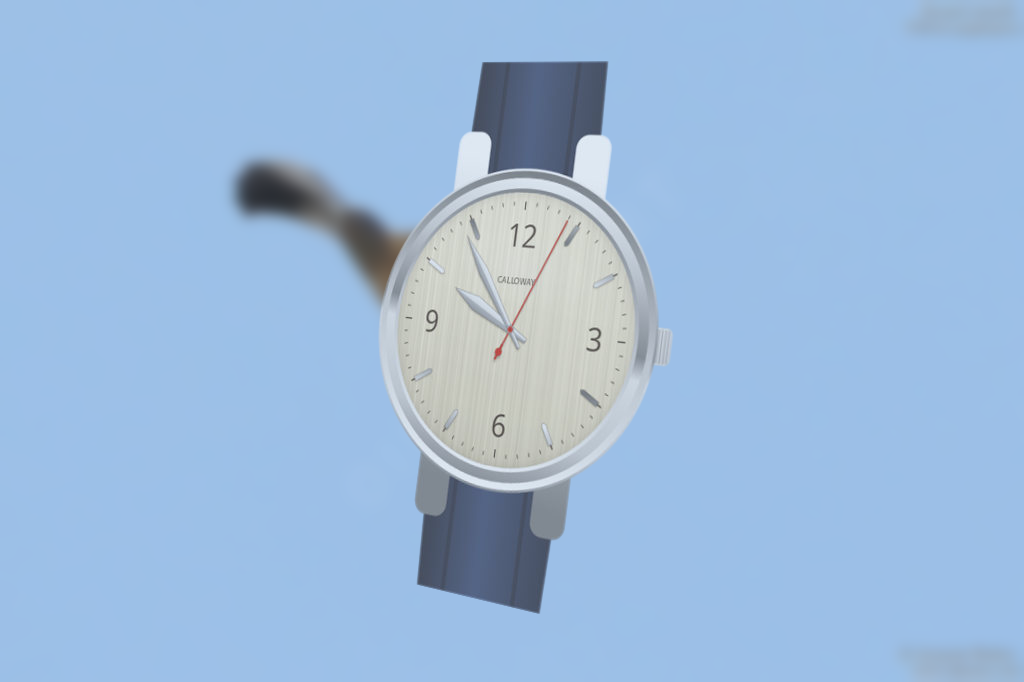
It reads **9:54:04**
